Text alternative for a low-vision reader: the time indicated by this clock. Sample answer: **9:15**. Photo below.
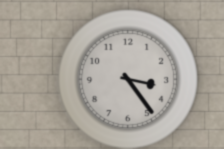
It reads **3:24**
